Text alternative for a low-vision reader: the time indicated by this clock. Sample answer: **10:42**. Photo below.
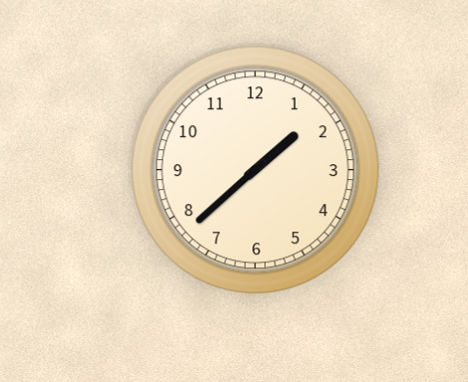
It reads **1:38**
